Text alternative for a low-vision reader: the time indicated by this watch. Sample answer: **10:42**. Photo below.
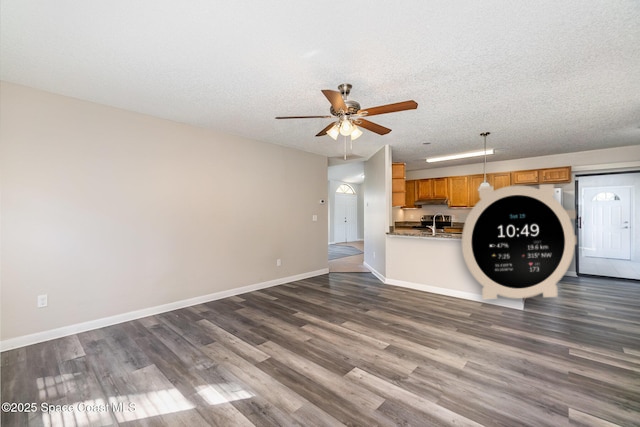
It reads **10:49**
